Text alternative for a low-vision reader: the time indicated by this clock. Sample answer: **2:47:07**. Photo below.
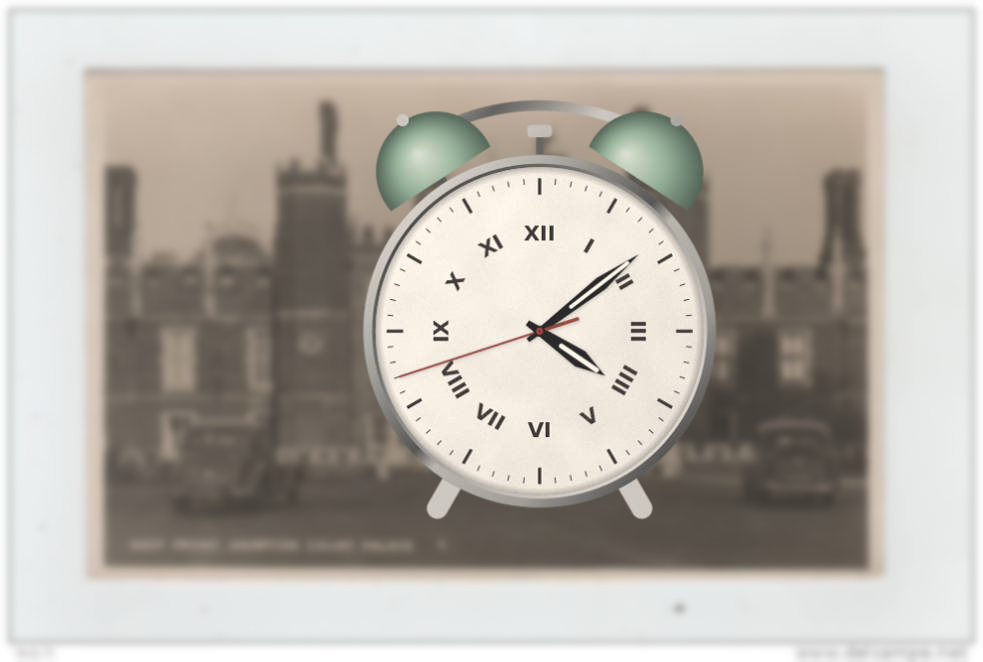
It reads **4:08:42**
